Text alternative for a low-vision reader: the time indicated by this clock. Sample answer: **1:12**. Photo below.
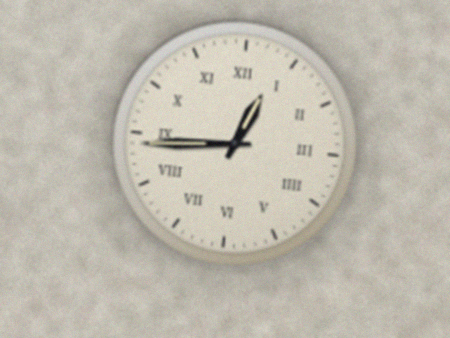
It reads **12:44**
